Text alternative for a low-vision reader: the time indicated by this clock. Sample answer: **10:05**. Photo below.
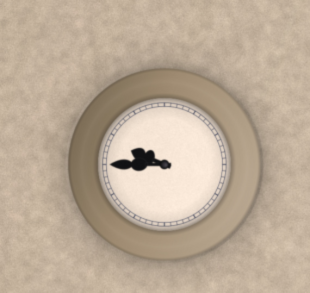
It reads **9:45**
